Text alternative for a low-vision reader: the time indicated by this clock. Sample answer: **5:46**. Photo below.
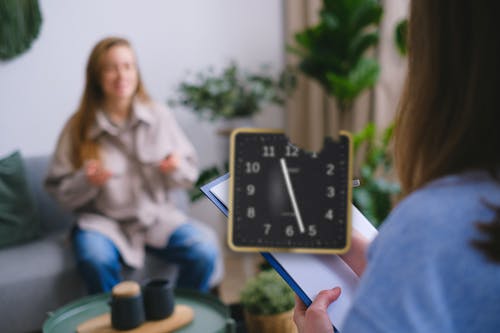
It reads **11:27**
